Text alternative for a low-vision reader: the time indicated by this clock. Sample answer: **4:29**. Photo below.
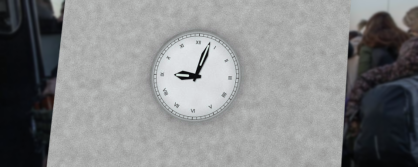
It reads **9:03**
